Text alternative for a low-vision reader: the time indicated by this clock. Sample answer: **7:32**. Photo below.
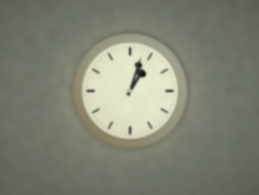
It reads **1:03**
